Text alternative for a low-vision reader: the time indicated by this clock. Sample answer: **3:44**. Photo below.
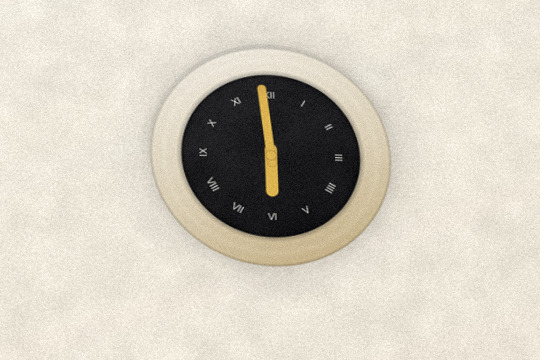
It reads **5:59**
